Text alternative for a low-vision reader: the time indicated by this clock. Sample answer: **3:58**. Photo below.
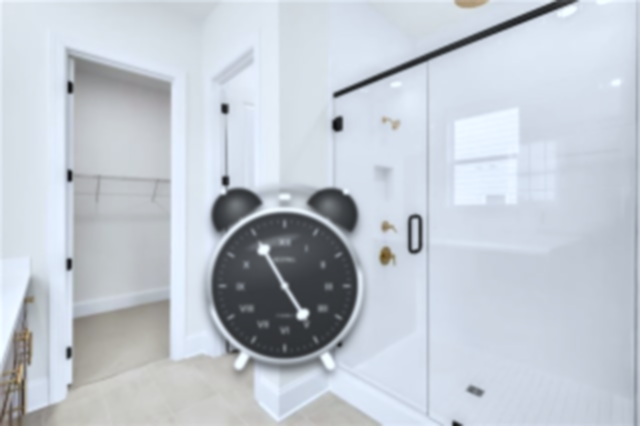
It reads **4:55**
